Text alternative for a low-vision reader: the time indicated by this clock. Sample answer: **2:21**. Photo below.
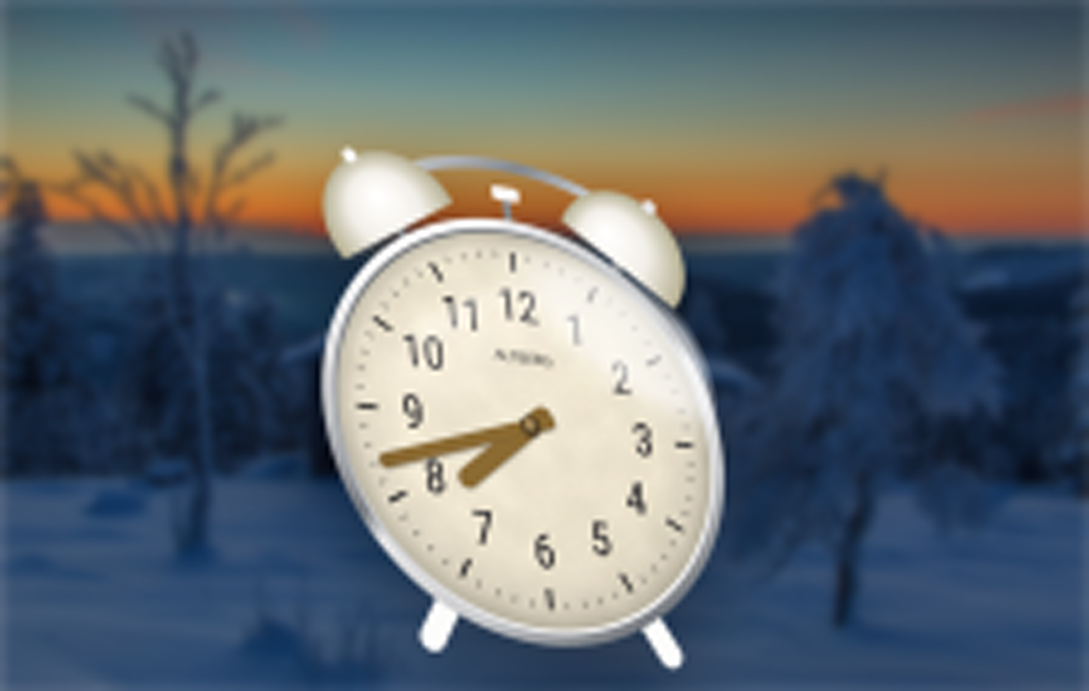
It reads **7:42**
